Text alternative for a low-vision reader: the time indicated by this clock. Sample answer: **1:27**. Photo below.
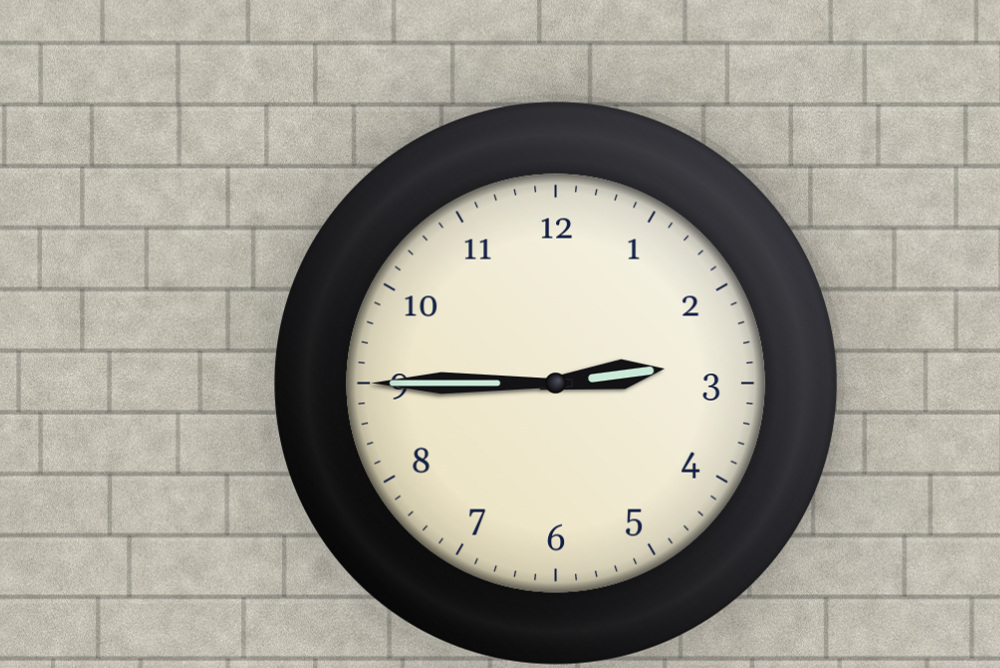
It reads **2:45**
